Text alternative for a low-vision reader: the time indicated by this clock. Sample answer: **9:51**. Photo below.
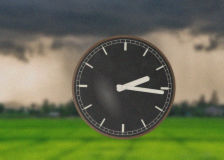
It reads **2:16**
